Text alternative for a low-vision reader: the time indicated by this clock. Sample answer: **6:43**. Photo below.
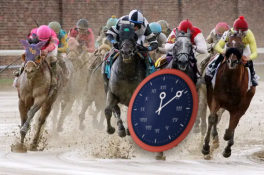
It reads **12:09**
